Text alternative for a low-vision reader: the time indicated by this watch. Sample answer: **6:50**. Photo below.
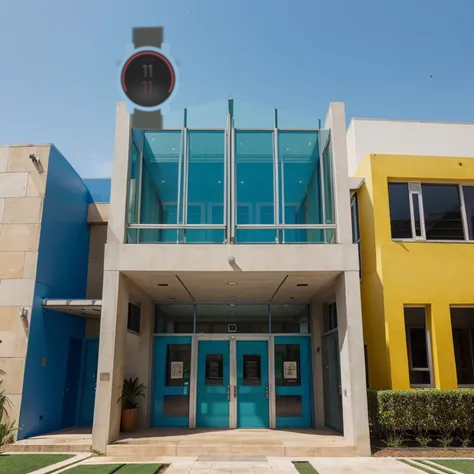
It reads **11:11**
